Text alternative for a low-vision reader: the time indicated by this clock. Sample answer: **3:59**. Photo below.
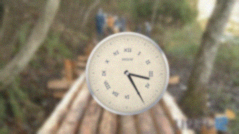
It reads **3:25**
